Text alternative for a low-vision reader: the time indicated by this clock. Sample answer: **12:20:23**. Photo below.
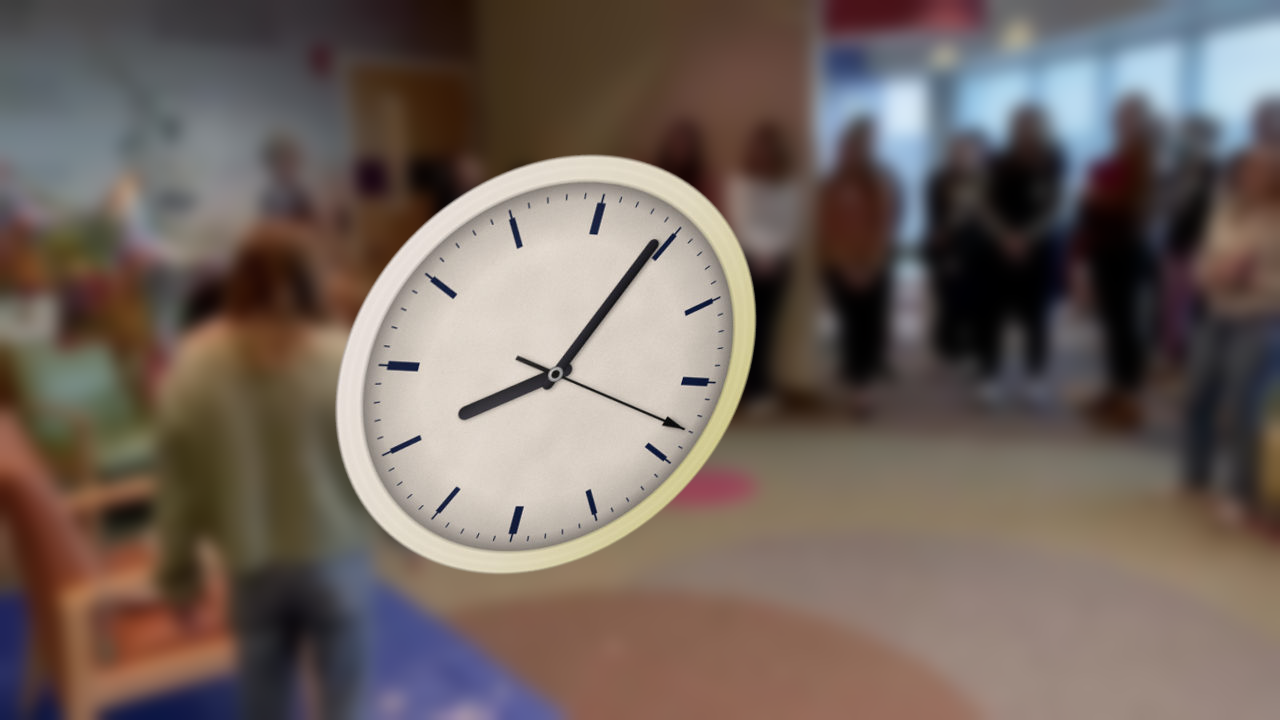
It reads **8:04:18**
